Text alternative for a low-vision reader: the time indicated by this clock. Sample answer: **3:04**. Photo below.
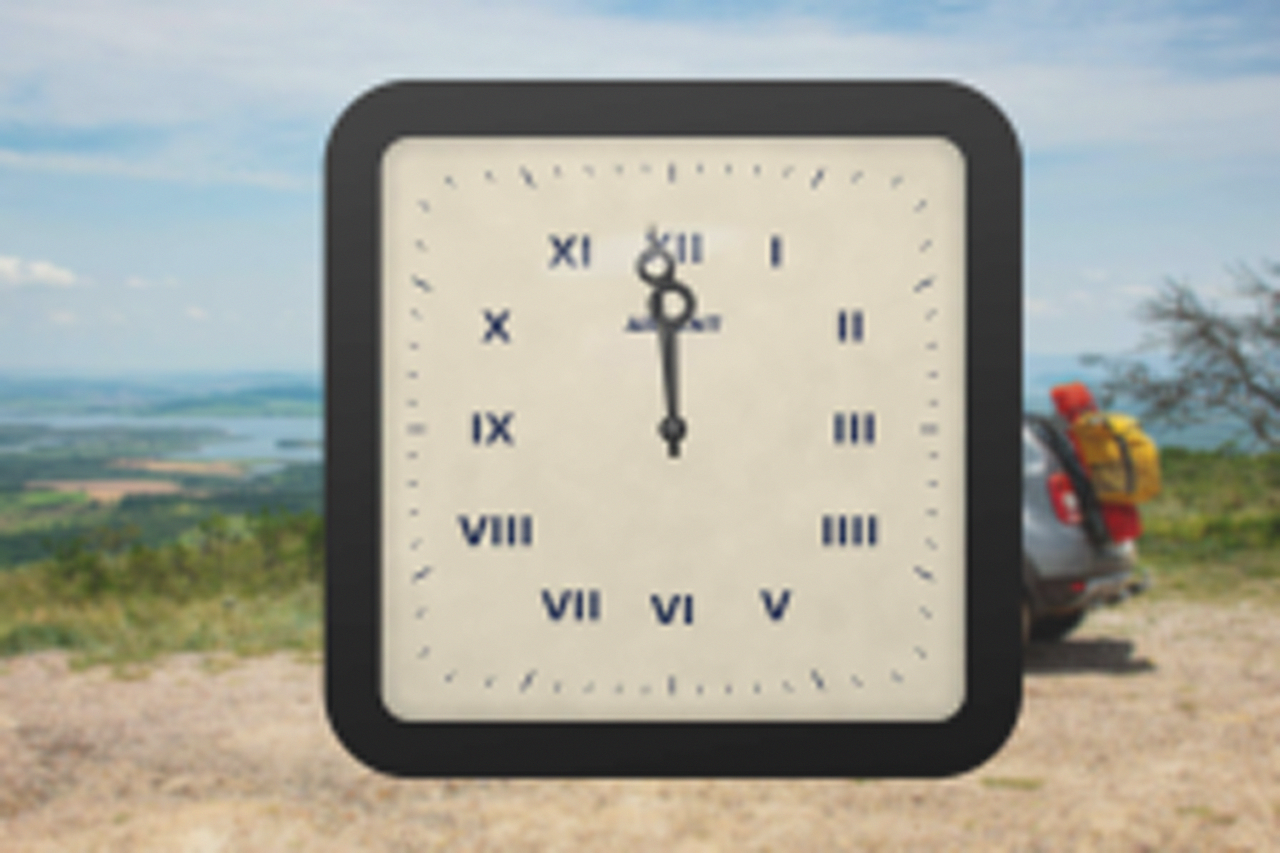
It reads **11:59**
